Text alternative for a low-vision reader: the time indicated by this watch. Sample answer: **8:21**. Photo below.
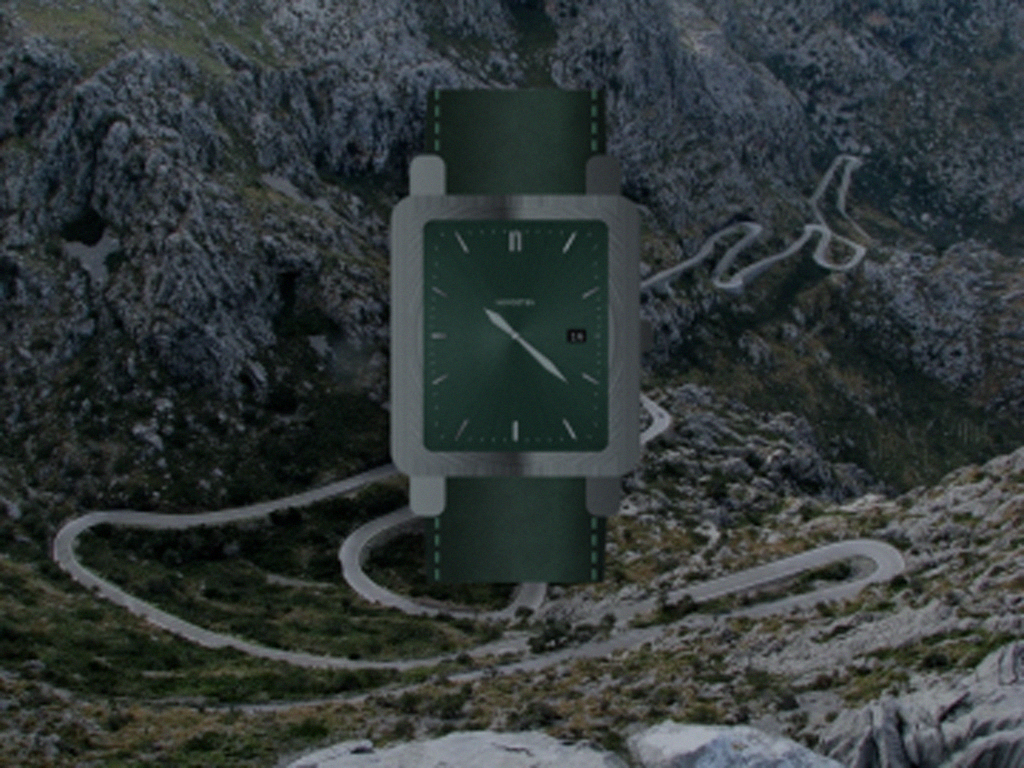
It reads **10:22**
